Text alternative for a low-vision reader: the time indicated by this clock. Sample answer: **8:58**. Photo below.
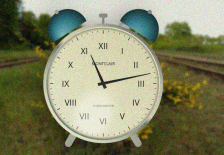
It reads **11:13**
